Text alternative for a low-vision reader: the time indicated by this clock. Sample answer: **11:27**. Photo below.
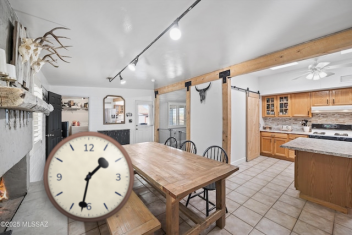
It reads **1:32**
